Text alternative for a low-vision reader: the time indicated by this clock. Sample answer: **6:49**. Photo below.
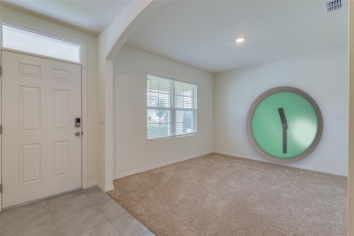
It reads **11:30**
